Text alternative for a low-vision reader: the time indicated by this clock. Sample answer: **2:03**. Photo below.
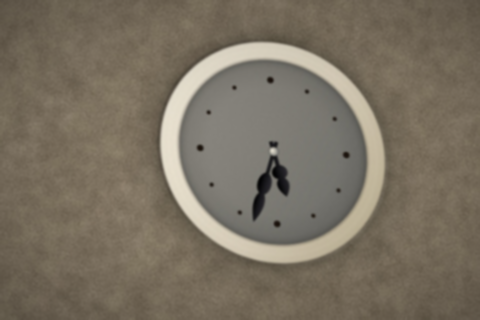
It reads **5:33**
